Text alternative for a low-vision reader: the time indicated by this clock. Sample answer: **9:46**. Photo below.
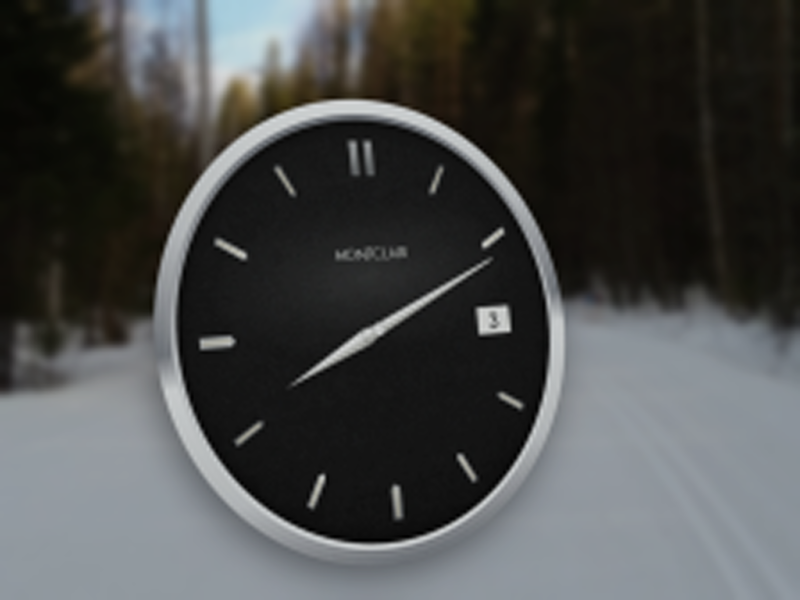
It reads **8:11**
